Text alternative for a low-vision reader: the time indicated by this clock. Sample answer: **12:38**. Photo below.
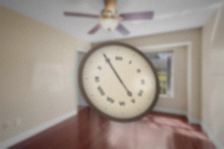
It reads **4:55**
